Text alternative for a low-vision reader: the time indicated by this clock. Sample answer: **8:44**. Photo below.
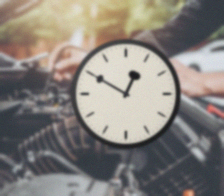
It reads **12:50**
